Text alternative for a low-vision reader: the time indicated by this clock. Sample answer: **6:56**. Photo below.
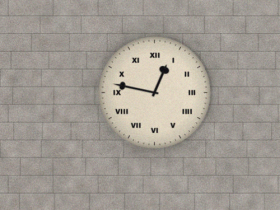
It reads **12:47**
